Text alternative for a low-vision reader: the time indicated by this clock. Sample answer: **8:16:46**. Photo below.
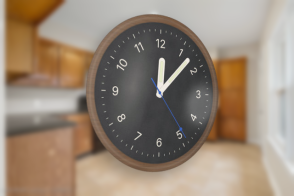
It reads **12:07:24**
